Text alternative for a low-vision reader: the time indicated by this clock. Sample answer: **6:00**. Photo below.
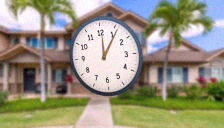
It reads **12:06**
